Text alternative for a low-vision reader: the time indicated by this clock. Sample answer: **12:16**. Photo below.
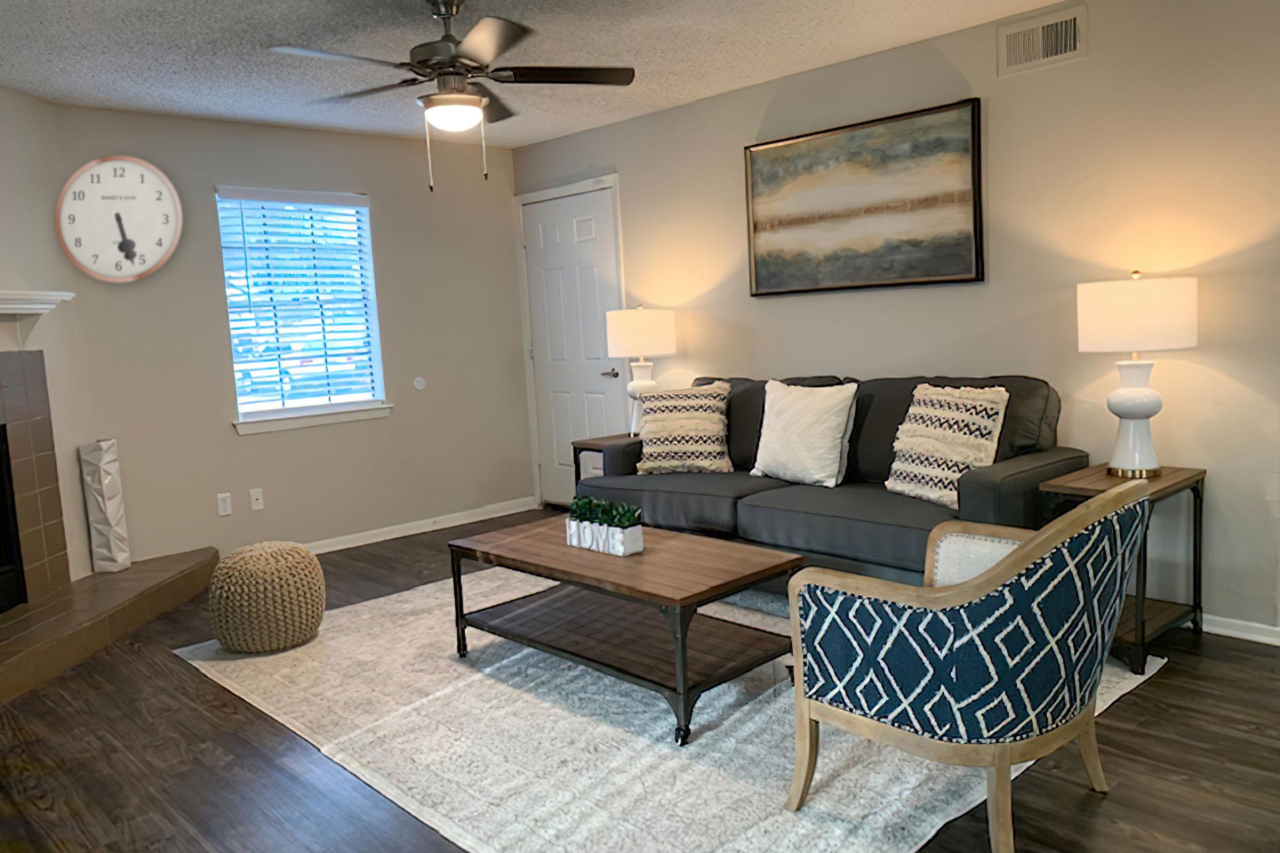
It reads **5:27**
